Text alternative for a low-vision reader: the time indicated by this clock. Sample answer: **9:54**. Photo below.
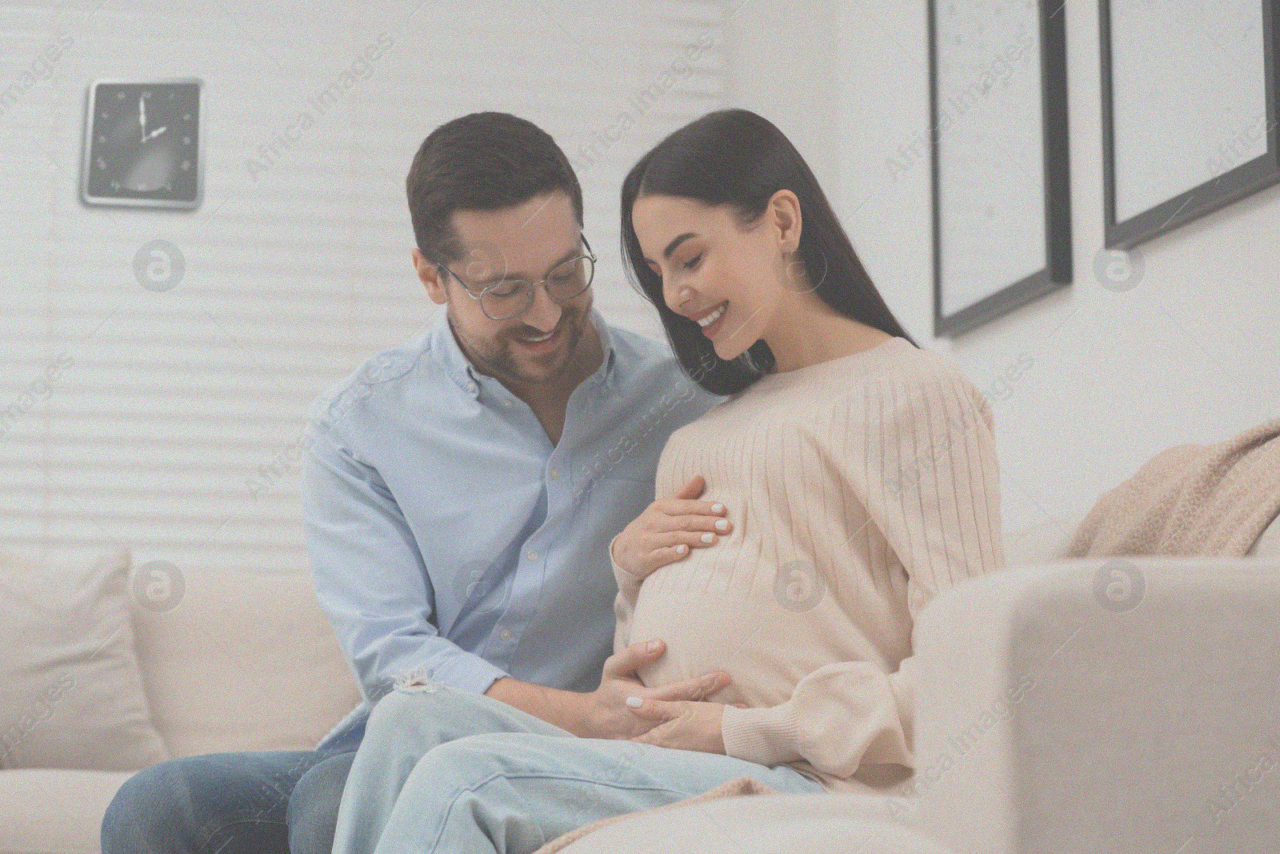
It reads **1:59**
